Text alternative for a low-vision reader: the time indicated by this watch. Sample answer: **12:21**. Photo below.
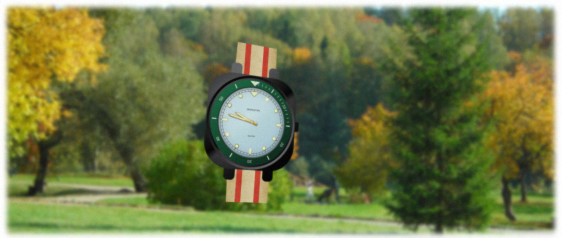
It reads **9:47**
